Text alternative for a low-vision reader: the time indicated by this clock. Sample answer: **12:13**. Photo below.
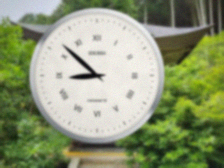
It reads **8:52**
